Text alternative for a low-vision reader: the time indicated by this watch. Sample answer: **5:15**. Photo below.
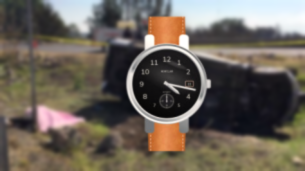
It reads **4:17**
